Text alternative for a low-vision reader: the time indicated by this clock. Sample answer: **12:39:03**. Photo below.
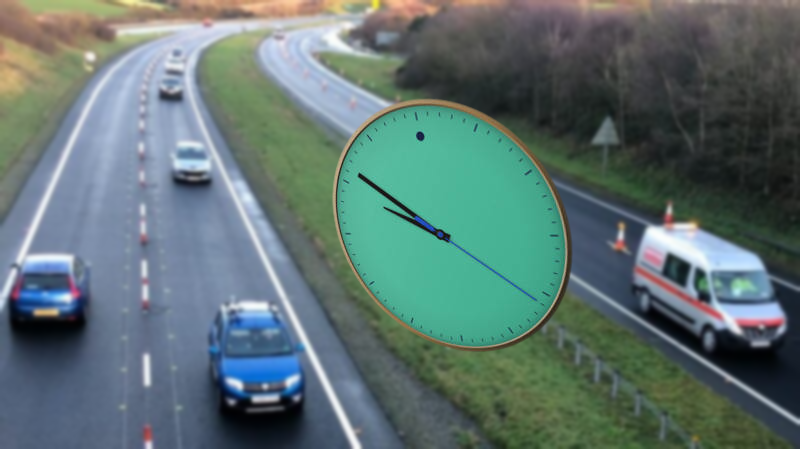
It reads **9:51:21**
